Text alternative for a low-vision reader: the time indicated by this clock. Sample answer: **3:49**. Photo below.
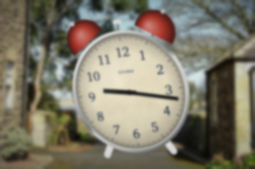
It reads **9:17**
